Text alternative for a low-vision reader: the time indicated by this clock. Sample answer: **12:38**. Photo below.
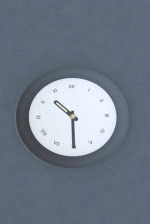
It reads **10:30**
